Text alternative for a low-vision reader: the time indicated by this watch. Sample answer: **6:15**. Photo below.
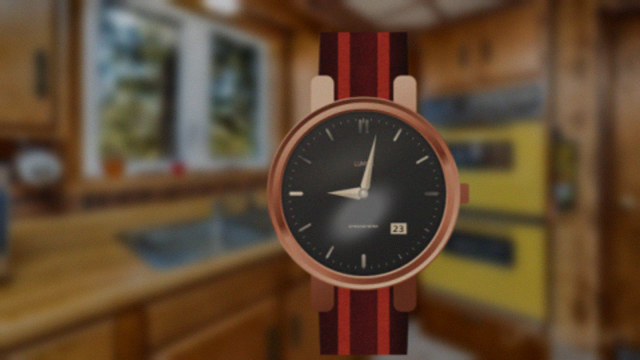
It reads **9:02**
